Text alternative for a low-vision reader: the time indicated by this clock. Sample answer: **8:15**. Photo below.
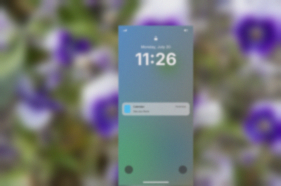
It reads **11:26**
